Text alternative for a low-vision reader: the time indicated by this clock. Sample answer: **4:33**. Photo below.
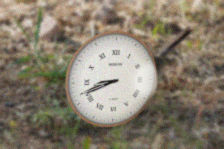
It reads **8:42**
